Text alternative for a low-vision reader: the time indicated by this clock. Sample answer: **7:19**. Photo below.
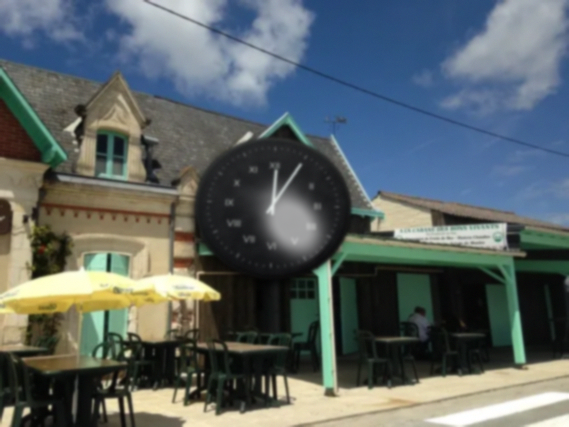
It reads **12:05**
